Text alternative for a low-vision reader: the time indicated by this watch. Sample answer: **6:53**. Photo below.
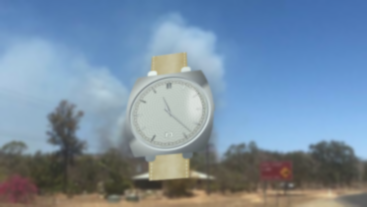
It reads **11:23**
